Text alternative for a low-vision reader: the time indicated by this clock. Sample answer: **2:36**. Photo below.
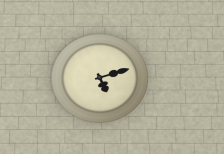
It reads **5:12**
